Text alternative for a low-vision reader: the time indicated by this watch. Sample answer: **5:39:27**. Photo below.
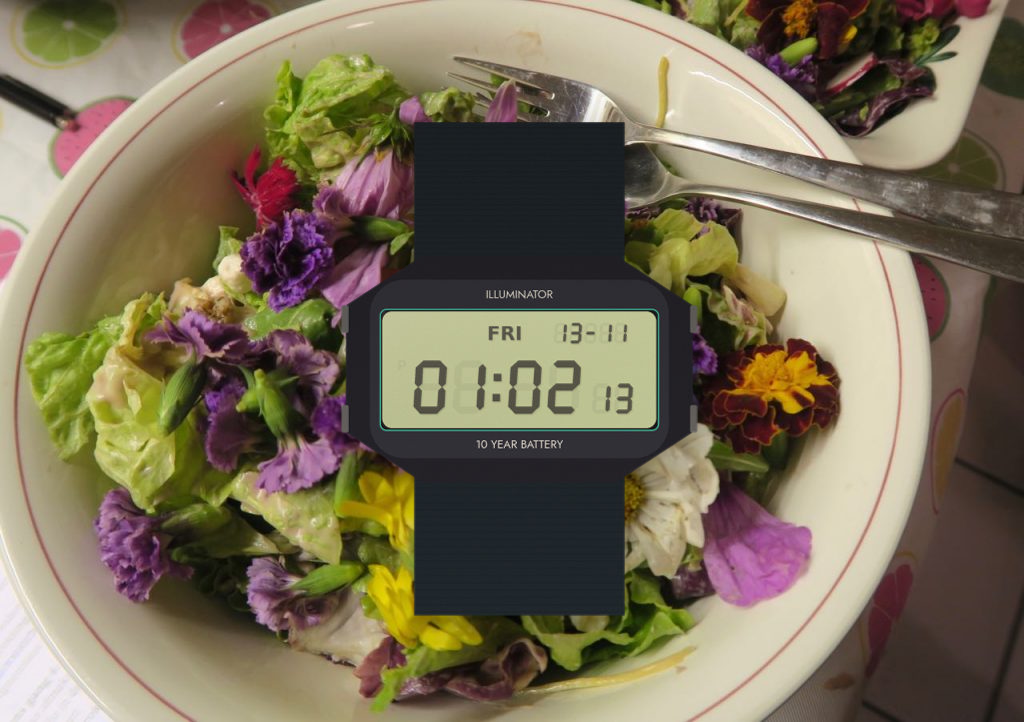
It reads **1:02:13**
